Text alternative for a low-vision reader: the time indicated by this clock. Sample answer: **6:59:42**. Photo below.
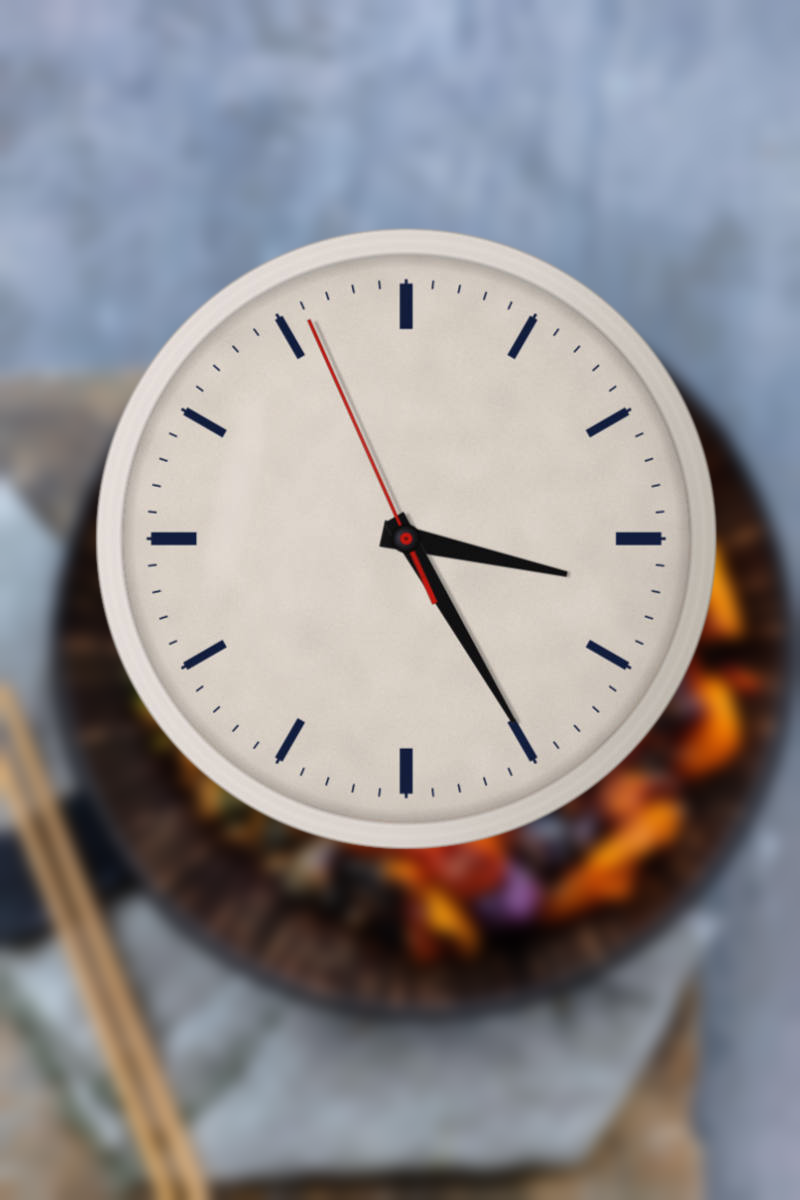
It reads **3:24:56**
